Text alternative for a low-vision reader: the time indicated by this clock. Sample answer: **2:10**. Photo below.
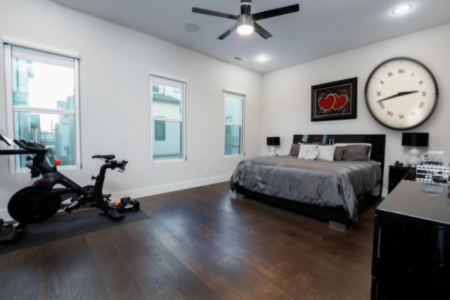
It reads **2:42**
